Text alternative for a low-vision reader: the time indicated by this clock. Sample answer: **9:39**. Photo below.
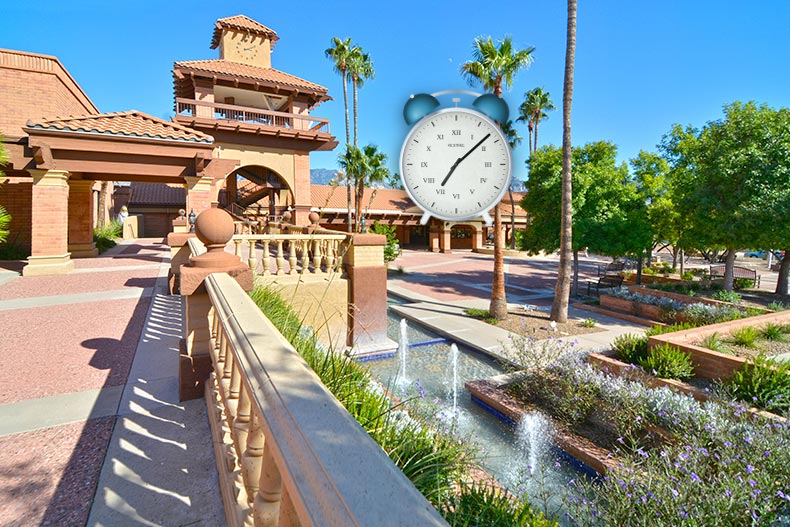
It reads **7:08**
